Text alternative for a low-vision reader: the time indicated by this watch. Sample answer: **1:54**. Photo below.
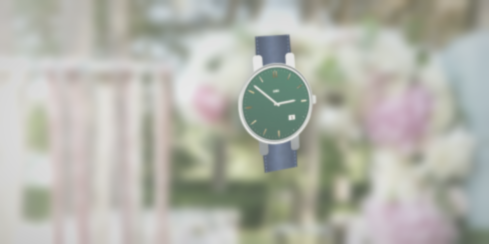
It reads **2:52**
